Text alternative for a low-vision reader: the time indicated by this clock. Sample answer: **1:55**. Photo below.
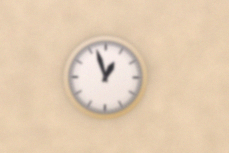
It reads **12:57**
